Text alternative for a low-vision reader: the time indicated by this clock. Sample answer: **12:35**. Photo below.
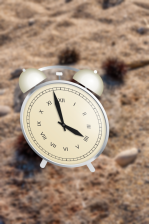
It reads **3:58**
